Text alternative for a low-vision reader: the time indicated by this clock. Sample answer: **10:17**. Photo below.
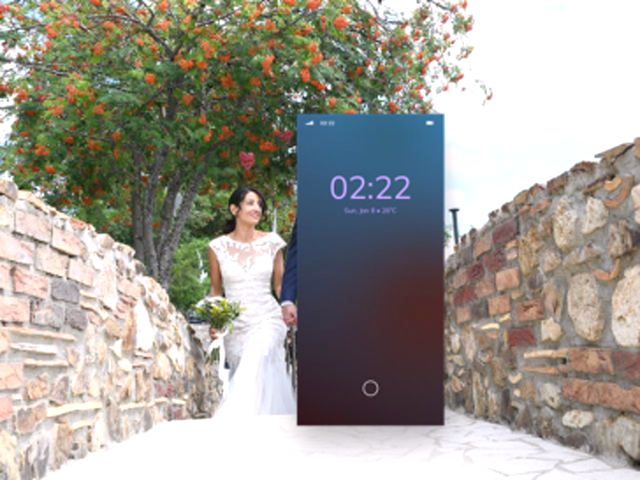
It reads **2:22**
